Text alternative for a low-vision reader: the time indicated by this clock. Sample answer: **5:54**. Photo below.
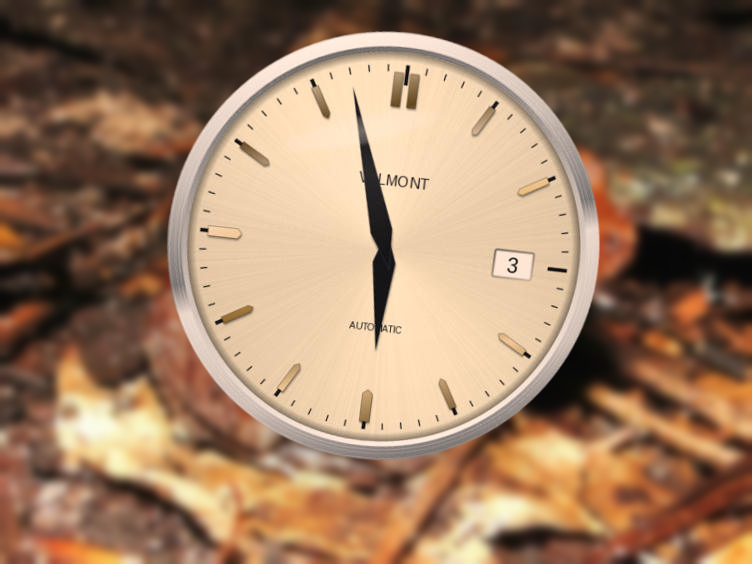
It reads **5:57**
